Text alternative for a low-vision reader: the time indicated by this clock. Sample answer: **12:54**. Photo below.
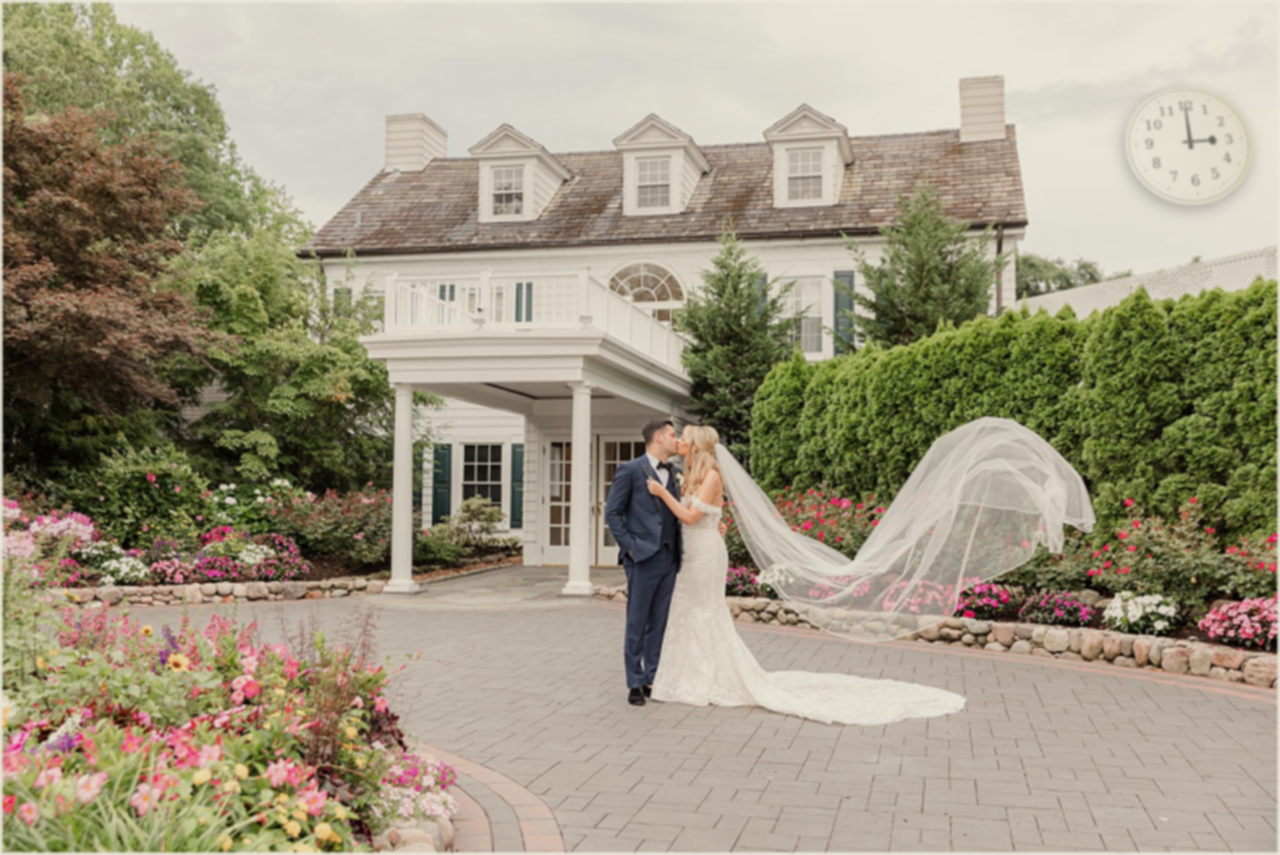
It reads **3:00**
